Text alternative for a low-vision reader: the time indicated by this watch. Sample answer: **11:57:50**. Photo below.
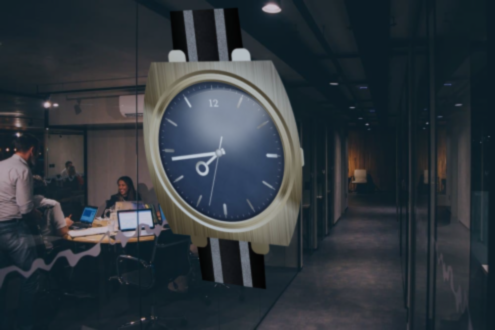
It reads **7:43:33**
